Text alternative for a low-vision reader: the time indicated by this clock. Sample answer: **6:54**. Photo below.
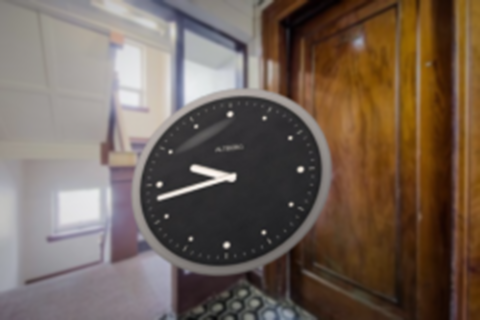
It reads **9:43**
